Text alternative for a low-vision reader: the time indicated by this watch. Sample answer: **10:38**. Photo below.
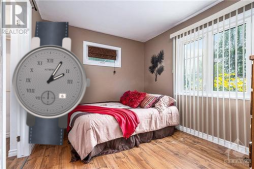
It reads **2:05**
